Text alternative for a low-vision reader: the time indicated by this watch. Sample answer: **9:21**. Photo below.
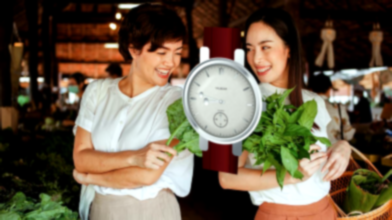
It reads **8:47**
